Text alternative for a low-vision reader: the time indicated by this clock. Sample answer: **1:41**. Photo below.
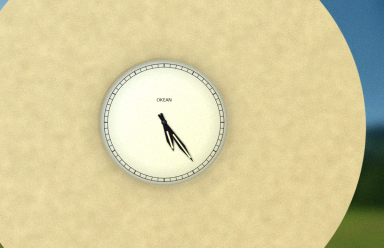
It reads **5:24**
